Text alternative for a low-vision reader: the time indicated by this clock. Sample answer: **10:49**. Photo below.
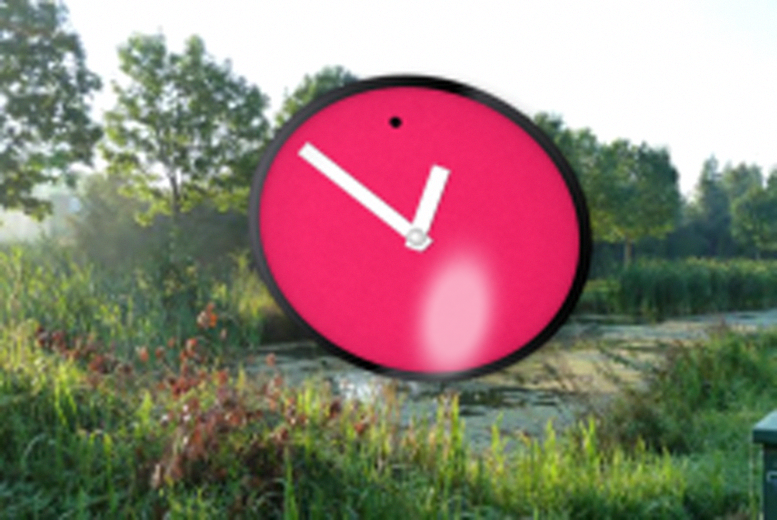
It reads **12:53**
